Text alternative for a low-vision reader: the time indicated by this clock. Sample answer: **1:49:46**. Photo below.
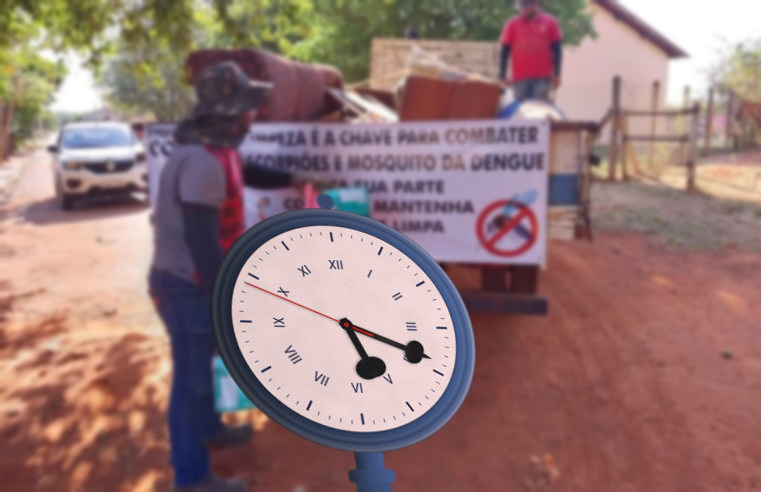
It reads **5:18:49**
